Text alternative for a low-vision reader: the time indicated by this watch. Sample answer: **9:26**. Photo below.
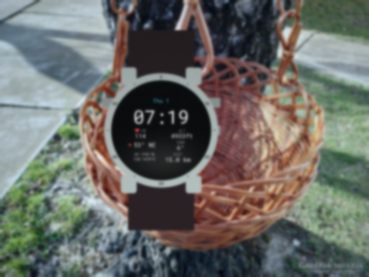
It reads **7:19**
